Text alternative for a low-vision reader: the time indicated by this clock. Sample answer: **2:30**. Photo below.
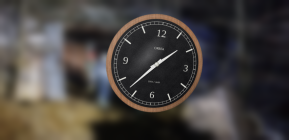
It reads **1:37**
